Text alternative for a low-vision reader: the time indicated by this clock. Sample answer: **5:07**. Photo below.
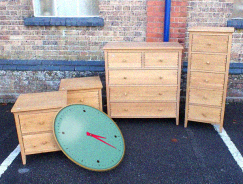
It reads **3:20**
